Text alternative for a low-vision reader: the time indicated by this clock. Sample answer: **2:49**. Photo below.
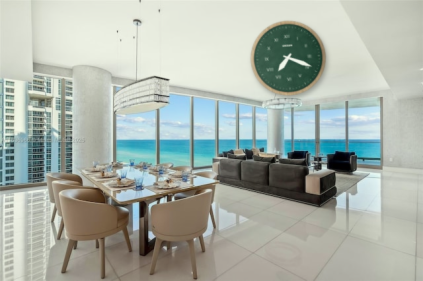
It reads **7:19**
